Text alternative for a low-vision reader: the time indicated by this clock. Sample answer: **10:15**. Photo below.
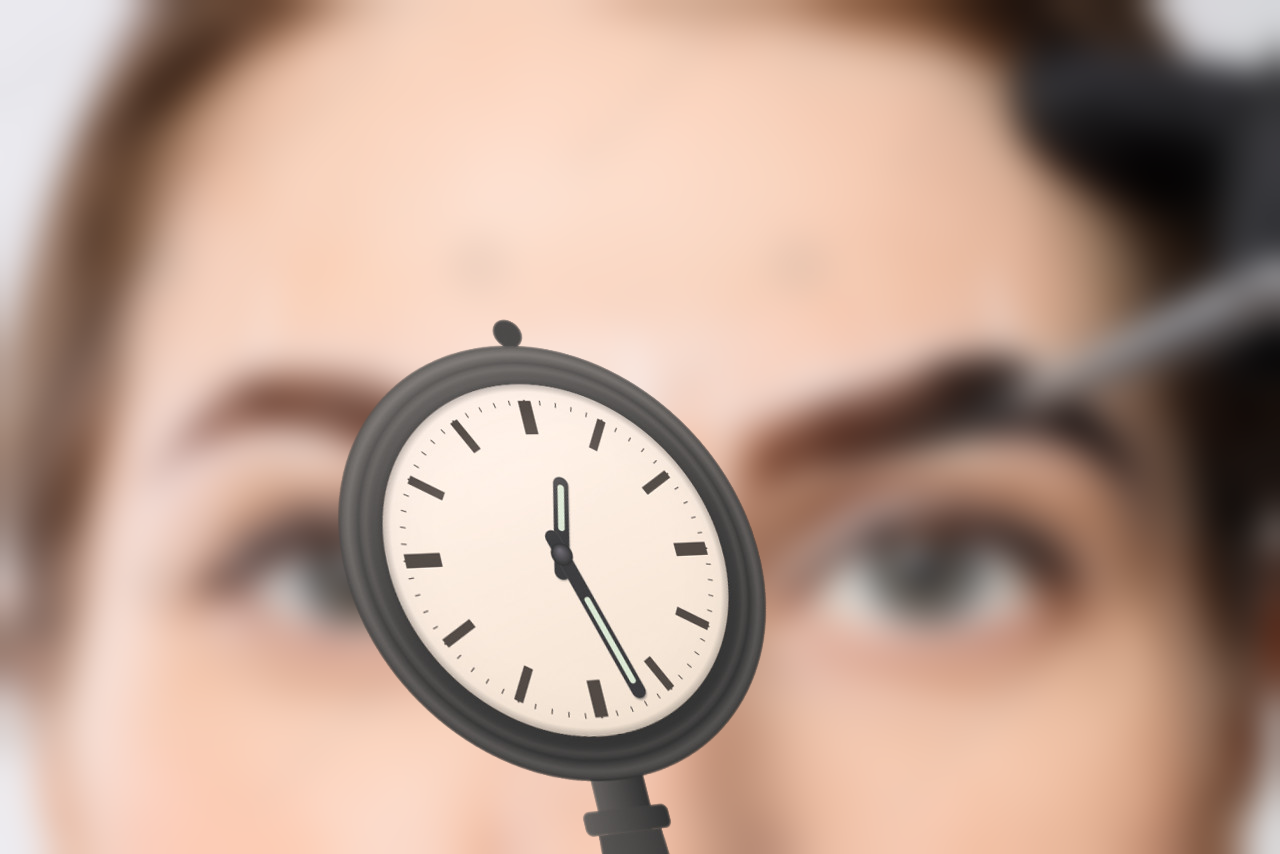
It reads **12:27**
